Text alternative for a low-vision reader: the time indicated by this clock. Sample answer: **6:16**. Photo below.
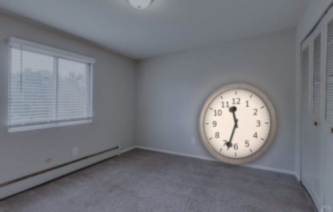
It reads **11:33**
